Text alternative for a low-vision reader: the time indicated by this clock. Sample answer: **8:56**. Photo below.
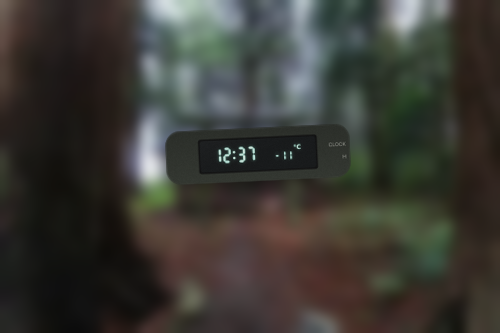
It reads **12:37**
